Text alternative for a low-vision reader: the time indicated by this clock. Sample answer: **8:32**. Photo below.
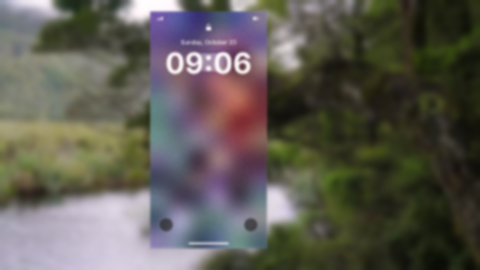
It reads **9:06**
